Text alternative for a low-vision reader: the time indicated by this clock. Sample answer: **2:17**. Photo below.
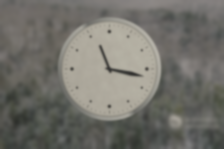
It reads **11:17**
